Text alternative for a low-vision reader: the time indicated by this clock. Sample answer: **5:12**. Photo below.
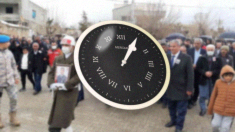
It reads **1:05**
